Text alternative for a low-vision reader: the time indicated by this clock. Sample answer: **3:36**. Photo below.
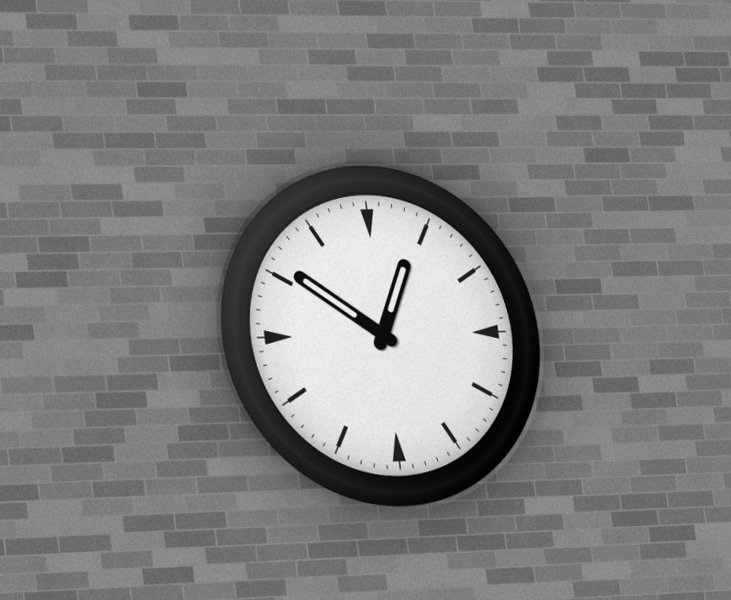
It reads **12:51**
